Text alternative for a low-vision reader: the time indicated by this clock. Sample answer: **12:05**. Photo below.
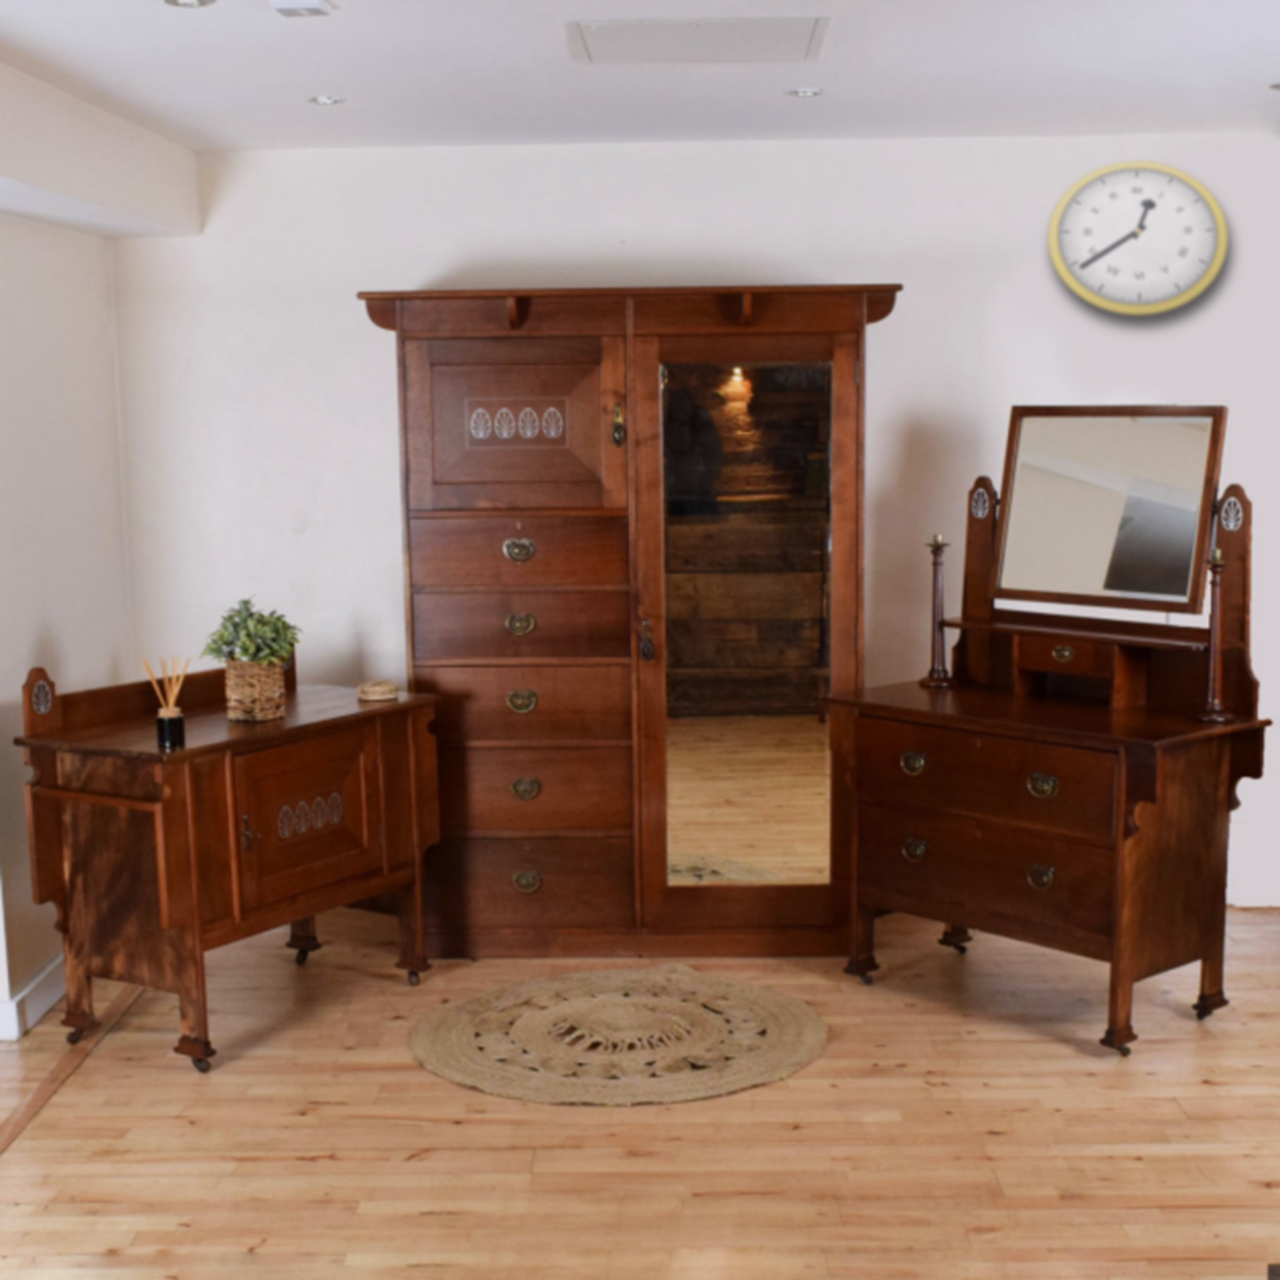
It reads **12:39**
